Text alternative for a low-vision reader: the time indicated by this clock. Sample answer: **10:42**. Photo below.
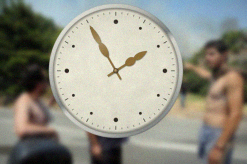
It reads **1:55**
